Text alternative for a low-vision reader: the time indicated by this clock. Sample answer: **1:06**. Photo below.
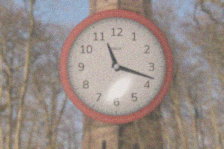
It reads **11:18**
